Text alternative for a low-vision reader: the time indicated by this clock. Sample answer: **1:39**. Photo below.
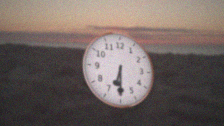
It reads **6:30**
